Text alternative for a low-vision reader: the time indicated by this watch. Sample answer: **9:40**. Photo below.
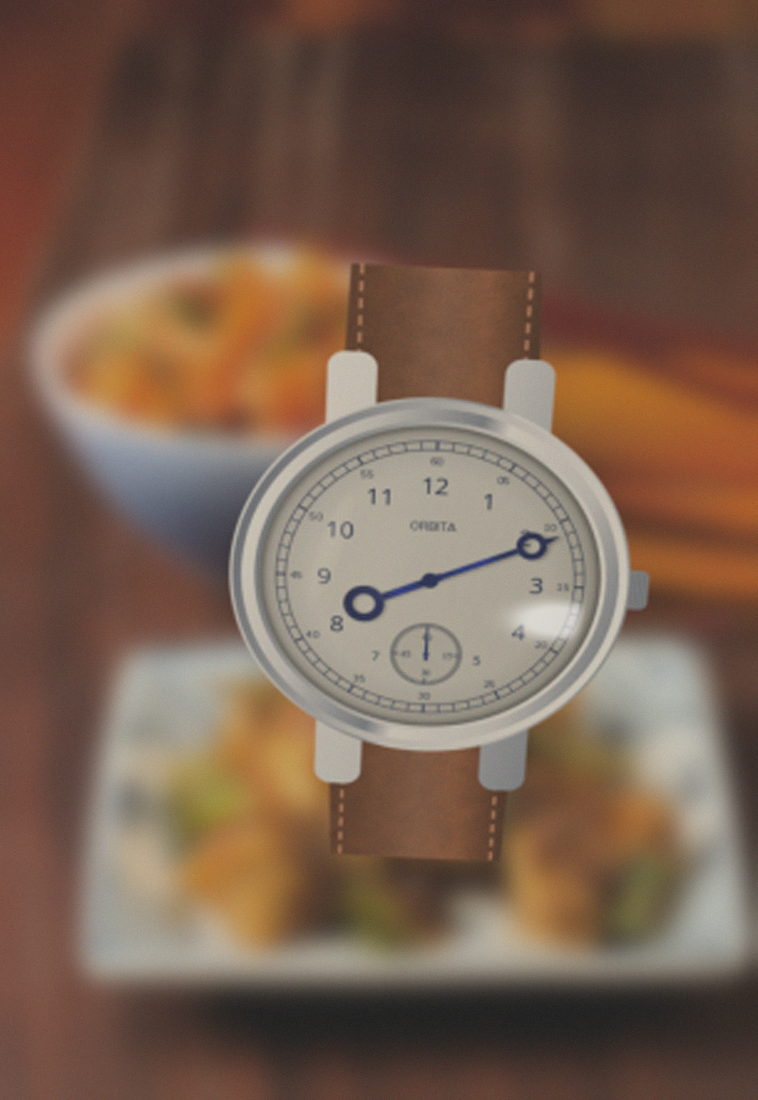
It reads **8:11**
